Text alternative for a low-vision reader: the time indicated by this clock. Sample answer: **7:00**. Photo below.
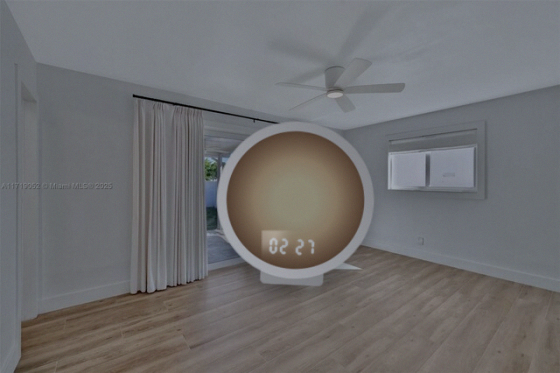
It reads **2:27**
